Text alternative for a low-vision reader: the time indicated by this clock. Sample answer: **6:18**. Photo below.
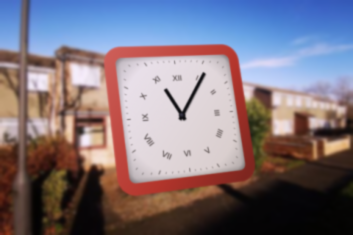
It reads **11:06**
